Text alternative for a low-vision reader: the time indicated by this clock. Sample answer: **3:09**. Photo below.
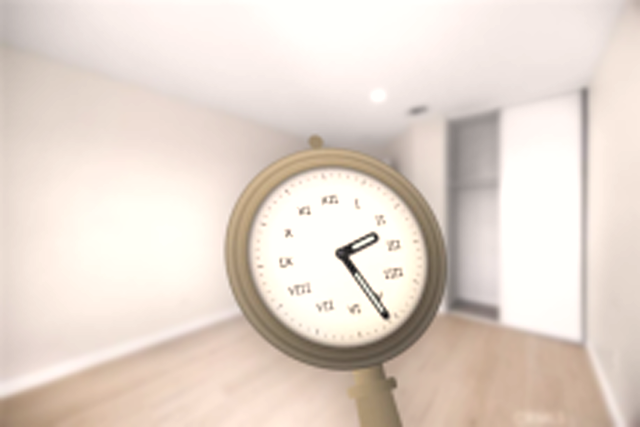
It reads **2:26**
